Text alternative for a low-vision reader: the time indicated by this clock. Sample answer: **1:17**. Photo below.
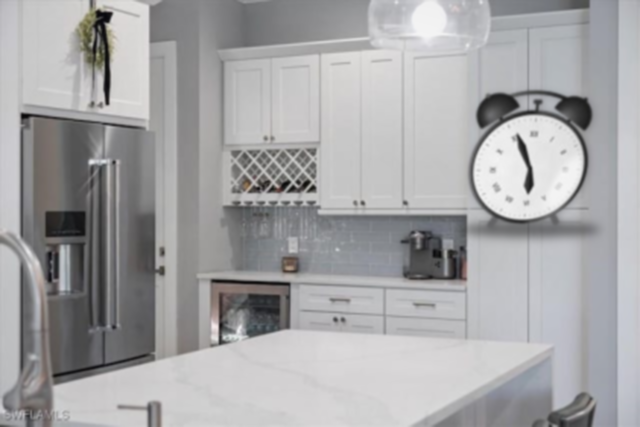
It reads **5:56**
